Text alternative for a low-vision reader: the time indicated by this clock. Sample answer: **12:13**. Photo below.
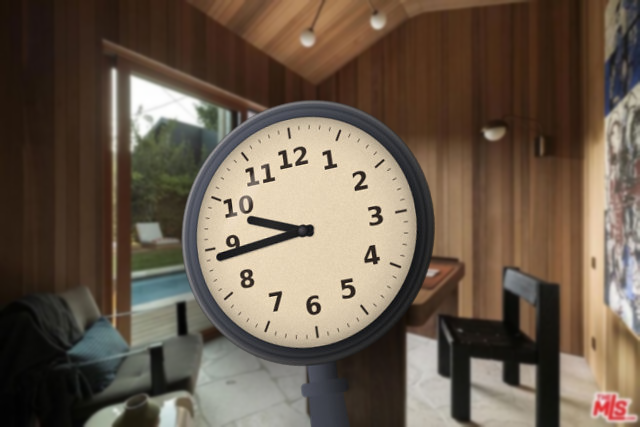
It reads **9:44**
